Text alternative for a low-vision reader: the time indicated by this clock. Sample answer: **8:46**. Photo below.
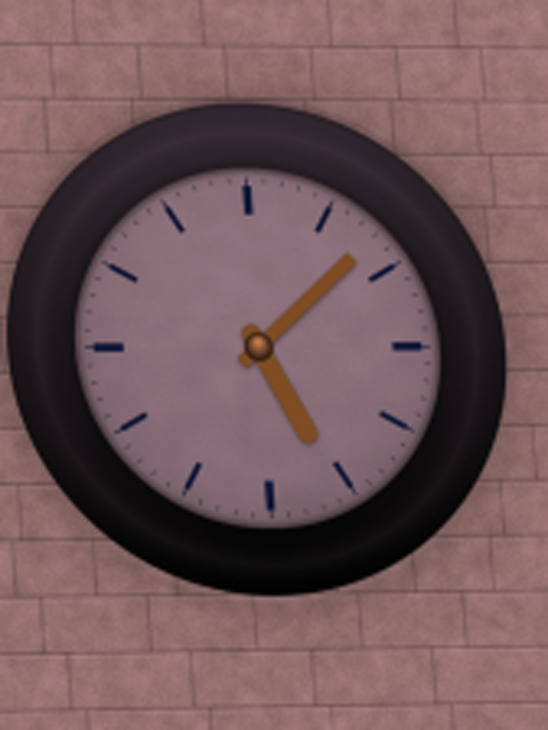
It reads **5:08**
